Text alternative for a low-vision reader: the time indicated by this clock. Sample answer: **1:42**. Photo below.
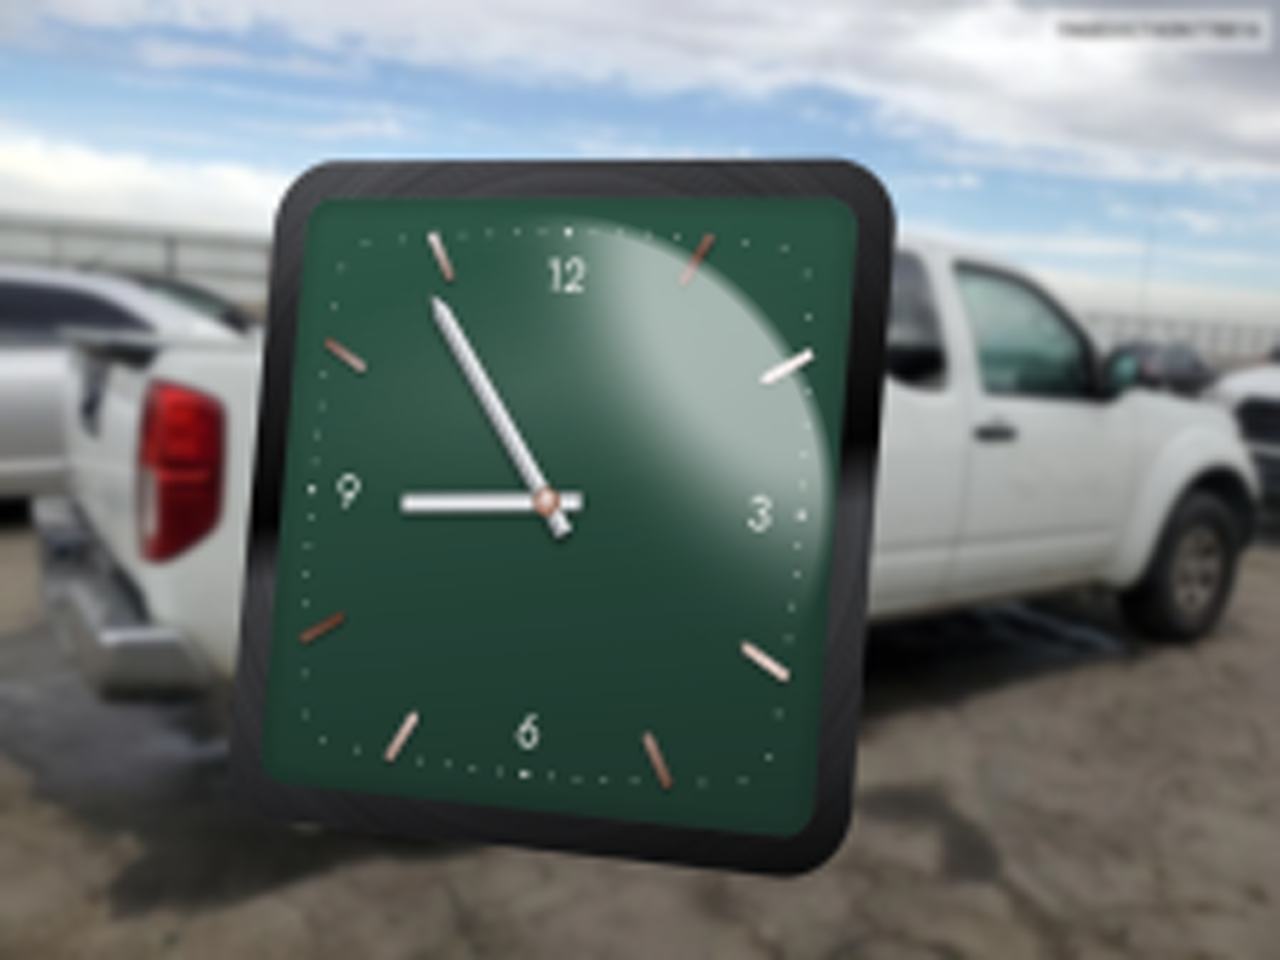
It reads **8:54**
